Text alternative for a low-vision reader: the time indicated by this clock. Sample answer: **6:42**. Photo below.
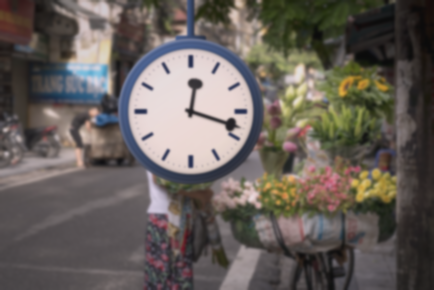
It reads **12:18**
